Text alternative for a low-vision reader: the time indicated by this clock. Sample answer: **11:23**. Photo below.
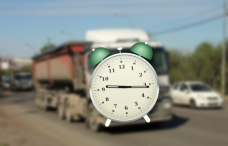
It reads **9:16**
